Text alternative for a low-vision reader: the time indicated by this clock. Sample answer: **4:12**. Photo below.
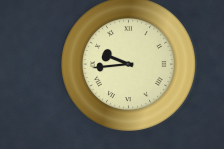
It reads **9:44**
